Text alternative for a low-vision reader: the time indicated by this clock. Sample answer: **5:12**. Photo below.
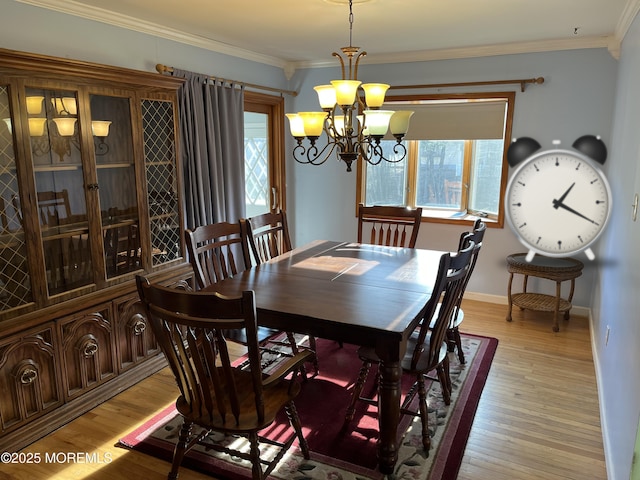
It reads **1:20**
